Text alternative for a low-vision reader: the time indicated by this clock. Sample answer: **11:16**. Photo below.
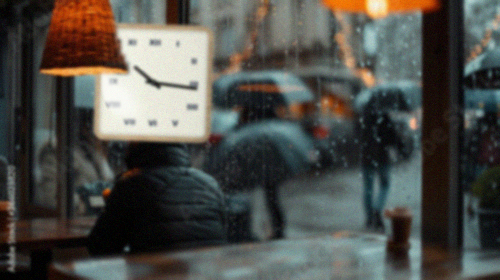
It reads **10:16**
